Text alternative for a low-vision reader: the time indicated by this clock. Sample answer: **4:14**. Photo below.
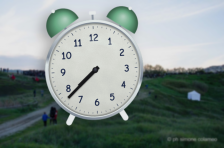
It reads **7:38**
